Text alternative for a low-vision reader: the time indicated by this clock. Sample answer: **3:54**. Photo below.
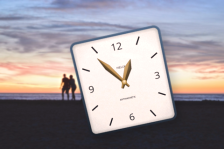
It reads **12:54**
